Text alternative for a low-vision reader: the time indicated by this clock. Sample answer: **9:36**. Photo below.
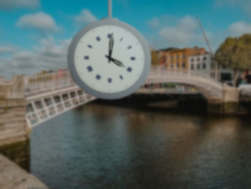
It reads **4:01**
